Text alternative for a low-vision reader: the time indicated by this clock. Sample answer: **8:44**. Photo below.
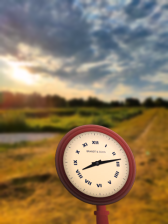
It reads **8:13**
